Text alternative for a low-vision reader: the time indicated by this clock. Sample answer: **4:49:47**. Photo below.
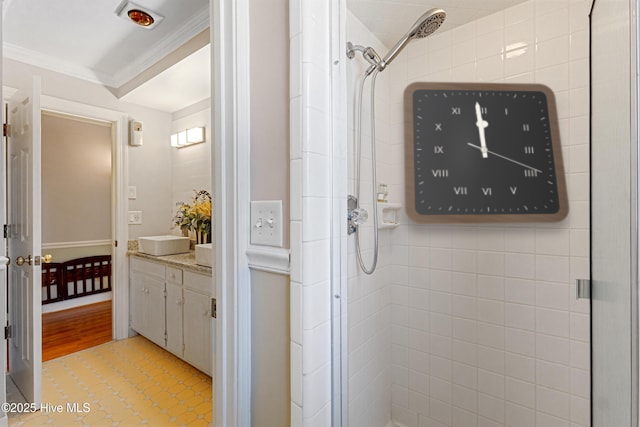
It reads **11:59:19**
